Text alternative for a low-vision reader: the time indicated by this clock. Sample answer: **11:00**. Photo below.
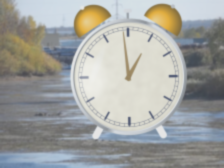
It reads **12:59**
